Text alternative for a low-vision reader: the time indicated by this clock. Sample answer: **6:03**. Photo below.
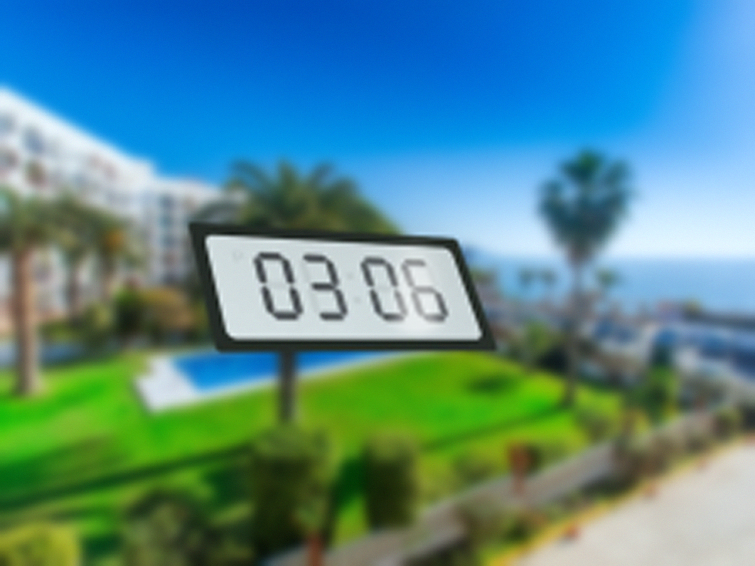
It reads **3:06**
